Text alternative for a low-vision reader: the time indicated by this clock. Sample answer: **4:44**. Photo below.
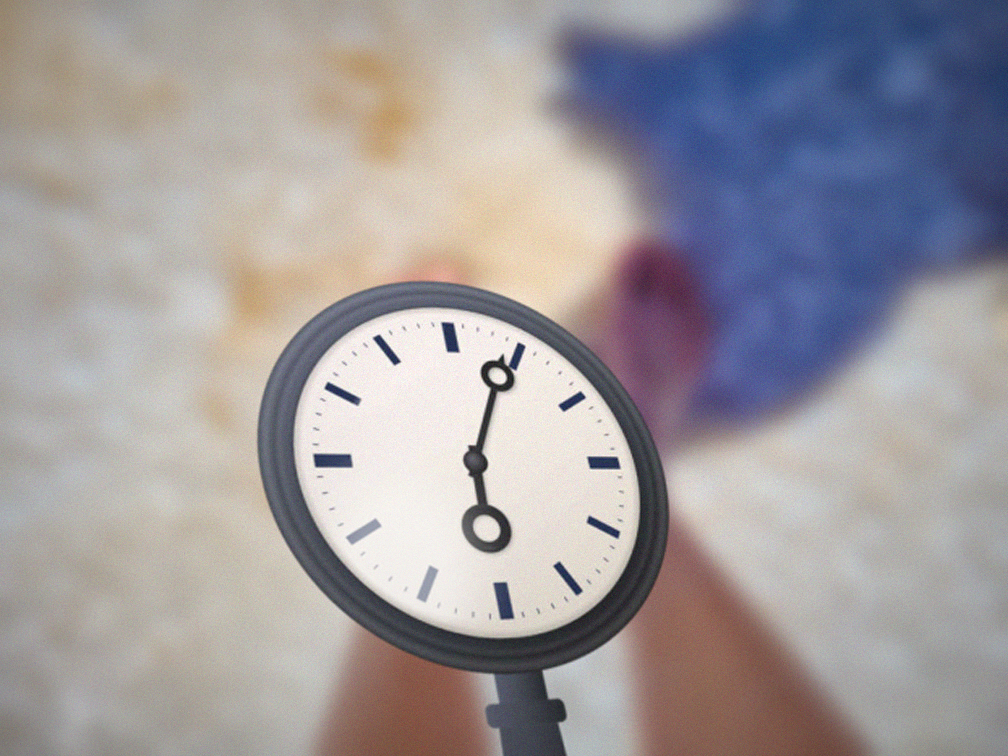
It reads **6:04**
